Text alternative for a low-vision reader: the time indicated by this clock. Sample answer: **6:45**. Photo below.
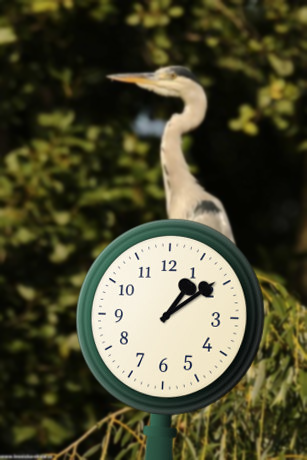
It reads **1:09**
